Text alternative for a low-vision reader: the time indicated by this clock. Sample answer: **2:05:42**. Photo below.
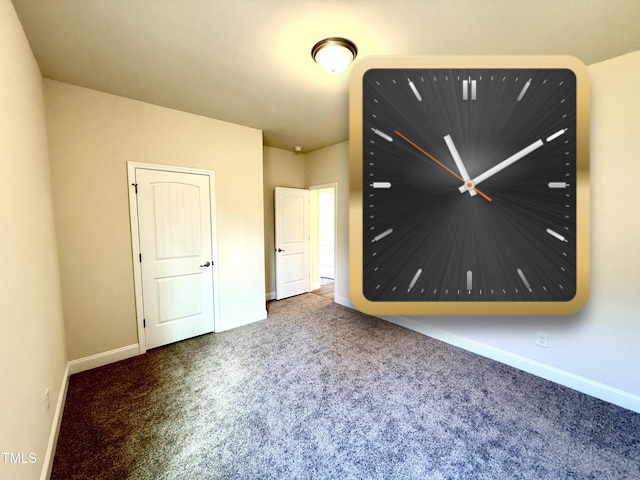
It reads **11:09:51**
